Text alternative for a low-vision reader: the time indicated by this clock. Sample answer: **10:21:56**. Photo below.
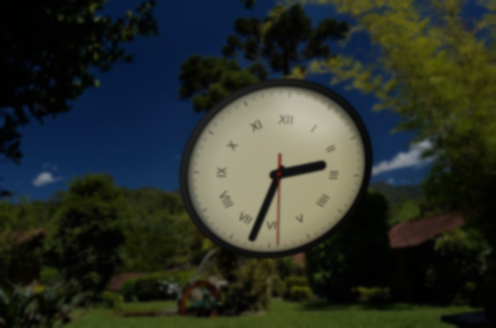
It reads **2:32:29**
